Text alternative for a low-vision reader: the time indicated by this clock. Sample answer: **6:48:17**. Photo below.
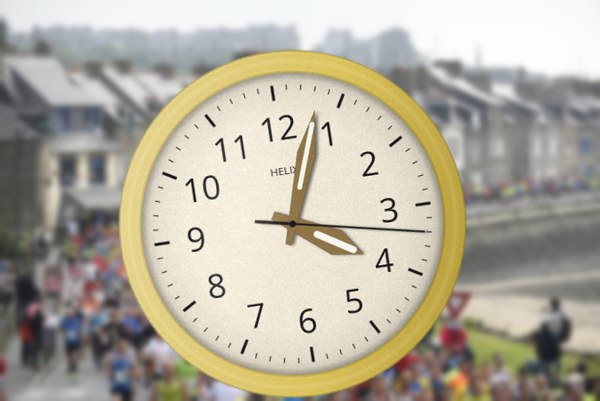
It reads **4:03:17**
